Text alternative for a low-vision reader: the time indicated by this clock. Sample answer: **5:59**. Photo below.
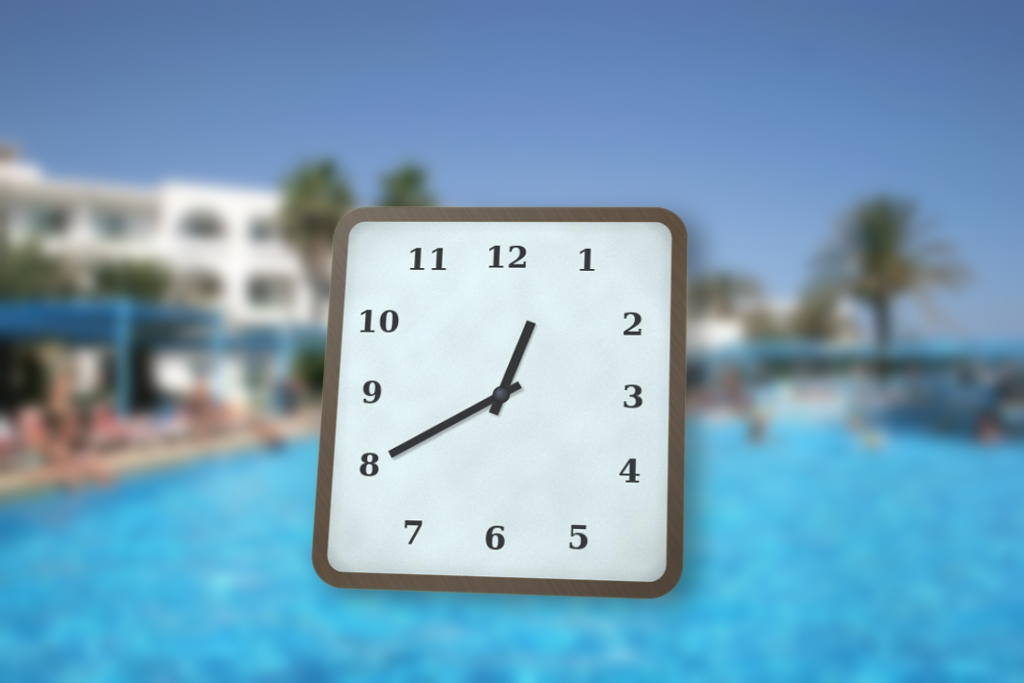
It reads **12:40**
